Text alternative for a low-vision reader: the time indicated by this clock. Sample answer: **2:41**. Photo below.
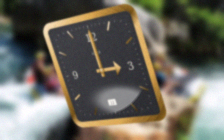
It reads **3:00**
